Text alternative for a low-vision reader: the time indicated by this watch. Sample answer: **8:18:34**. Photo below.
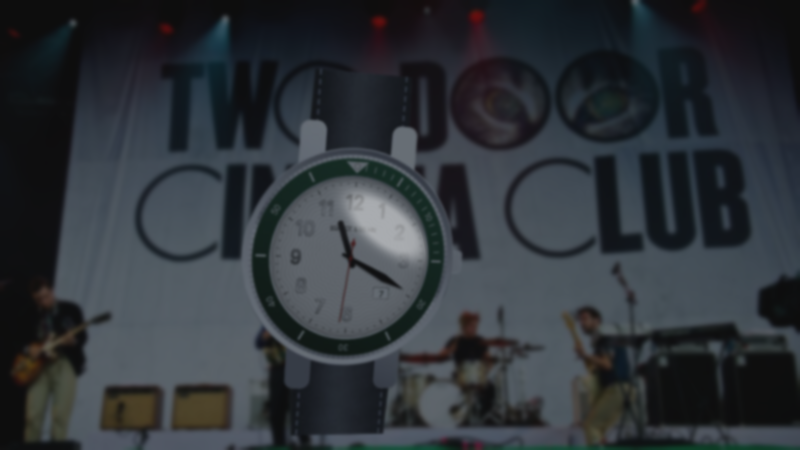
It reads **11:19:31**
